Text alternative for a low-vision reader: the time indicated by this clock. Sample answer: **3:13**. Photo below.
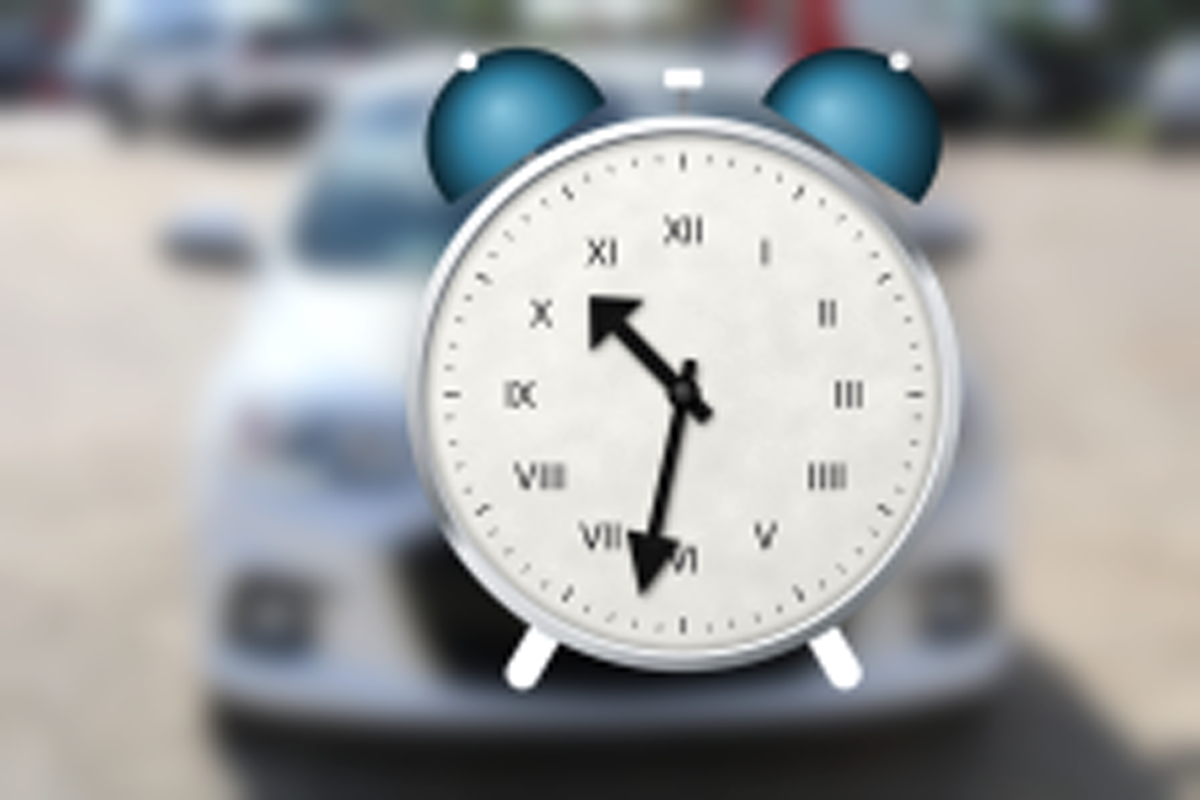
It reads **10:32**
